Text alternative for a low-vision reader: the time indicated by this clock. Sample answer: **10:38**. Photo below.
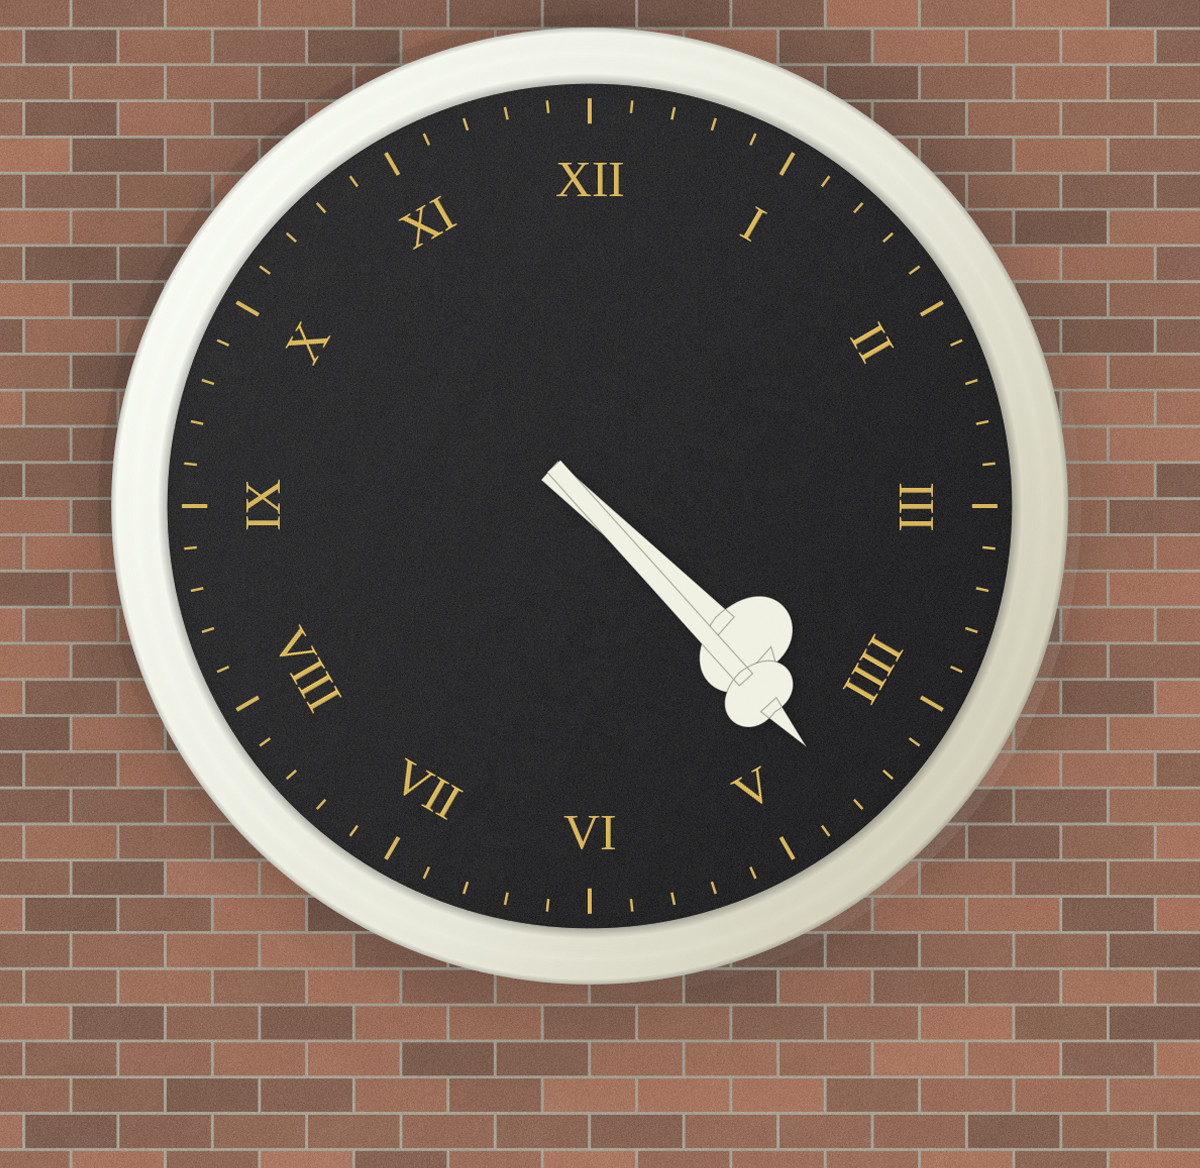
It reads **4:23**
